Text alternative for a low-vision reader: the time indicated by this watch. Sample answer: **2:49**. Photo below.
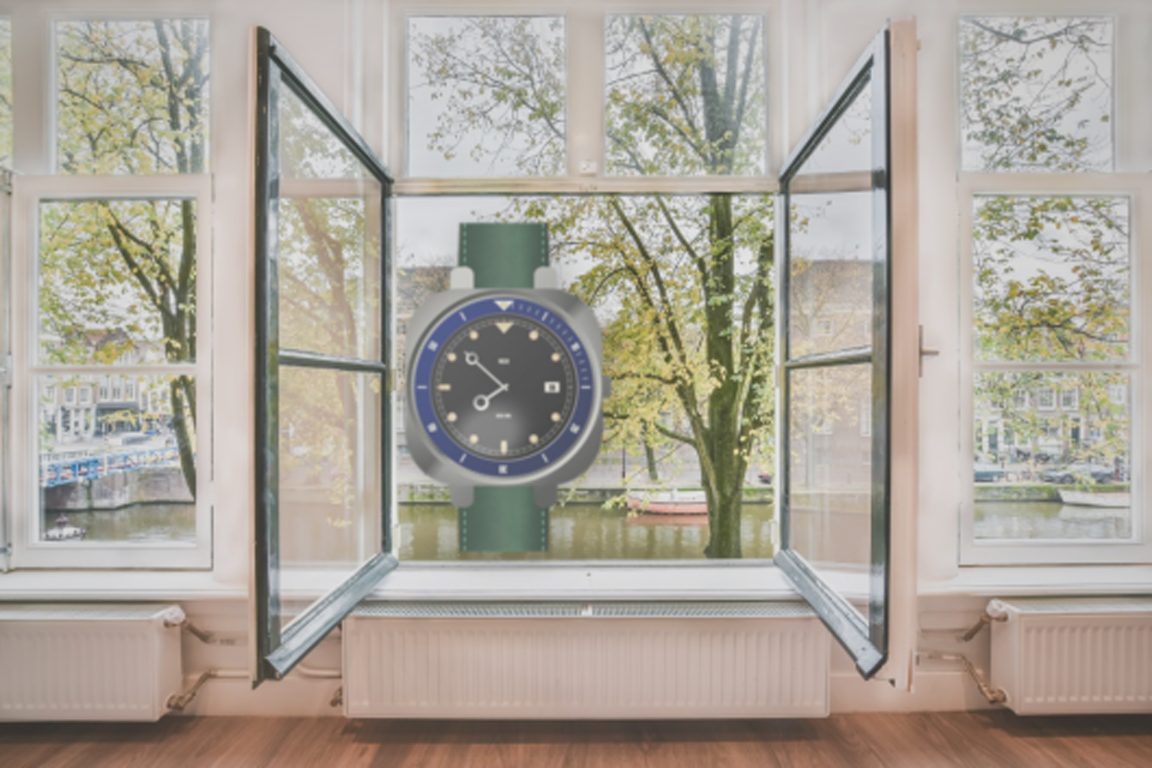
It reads **7:52**
